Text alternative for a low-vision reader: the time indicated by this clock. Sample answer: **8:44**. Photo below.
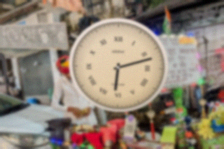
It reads **6:12**
